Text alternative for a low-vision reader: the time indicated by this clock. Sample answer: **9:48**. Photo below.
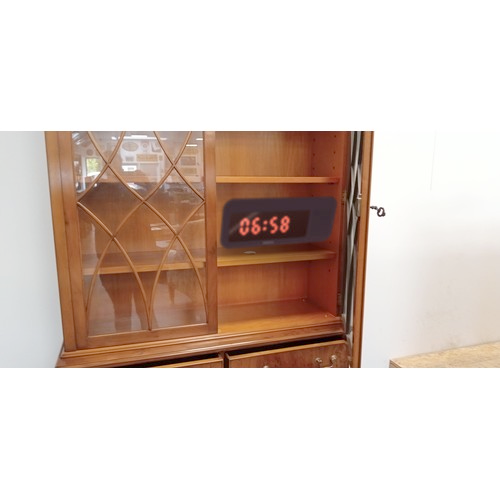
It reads **6:58**
